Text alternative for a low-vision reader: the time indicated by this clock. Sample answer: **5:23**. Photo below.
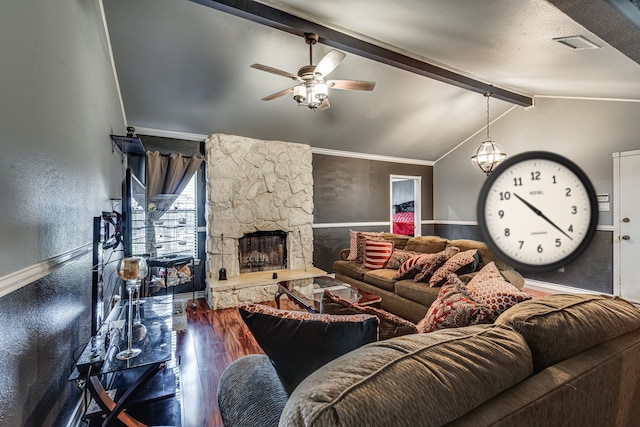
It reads **10:22**
